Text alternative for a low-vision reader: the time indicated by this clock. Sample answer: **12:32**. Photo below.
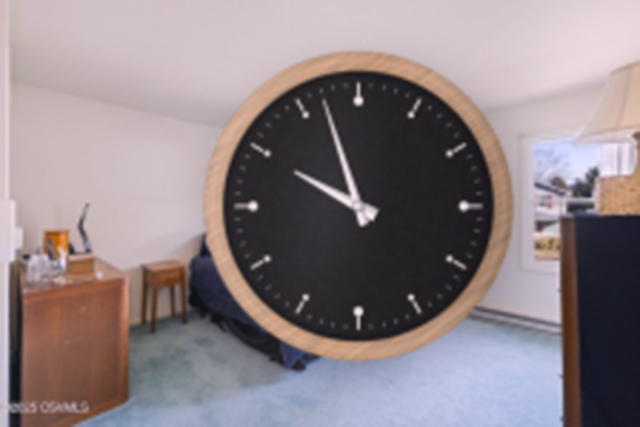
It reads **9:57**
